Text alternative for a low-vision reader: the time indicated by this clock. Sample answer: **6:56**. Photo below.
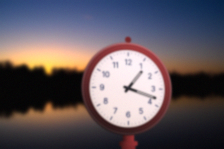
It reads **1:18**
